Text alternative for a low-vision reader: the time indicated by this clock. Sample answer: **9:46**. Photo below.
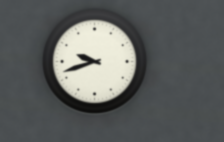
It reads **9:42**
